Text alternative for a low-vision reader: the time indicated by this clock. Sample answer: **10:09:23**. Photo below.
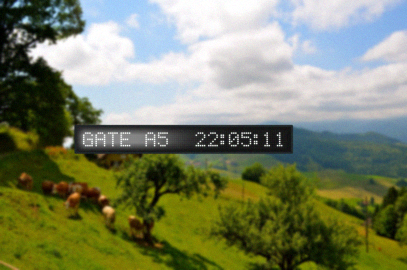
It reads **22:05:11**
